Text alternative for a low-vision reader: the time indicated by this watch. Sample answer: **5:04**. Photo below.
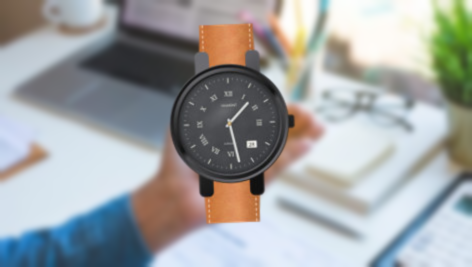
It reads **1:28**
